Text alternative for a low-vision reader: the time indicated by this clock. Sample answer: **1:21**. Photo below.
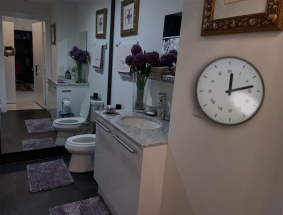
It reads **12:13**
